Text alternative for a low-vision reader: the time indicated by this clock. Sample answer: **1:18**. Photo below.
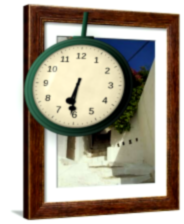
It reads **6:31**
